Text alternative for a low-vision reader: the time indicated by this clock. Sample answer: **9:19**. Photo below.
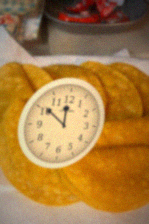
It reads **11:51**
